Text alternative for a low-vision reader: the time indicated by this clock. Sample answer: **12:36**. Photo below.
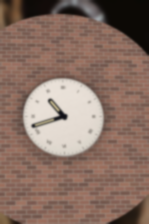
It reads **10:42**
